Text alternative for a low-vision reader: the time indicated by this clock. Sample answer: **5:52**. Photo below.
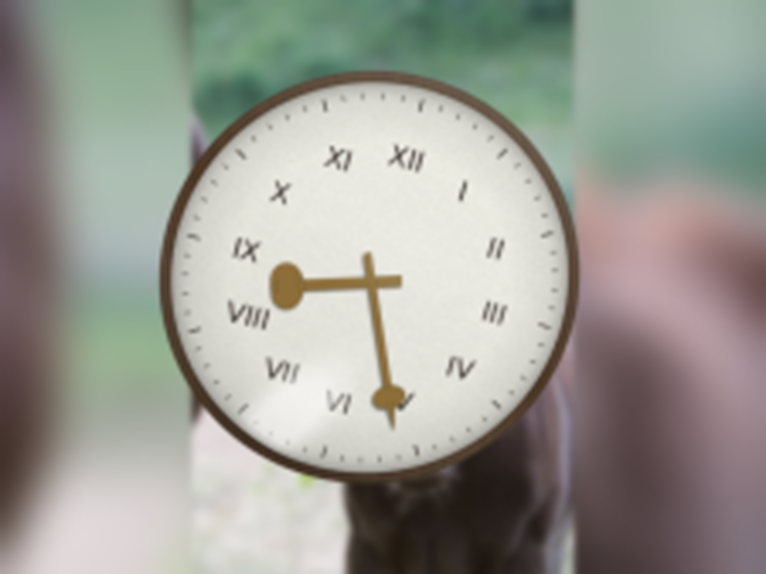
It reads **8:26**
